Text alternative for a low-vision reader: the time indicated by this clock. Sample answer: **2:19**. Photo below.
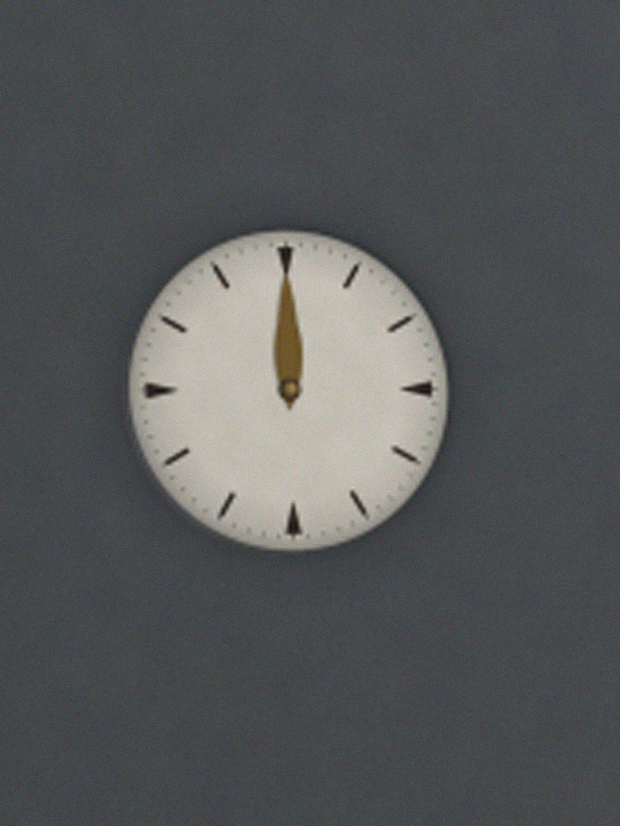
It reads **12:00**
